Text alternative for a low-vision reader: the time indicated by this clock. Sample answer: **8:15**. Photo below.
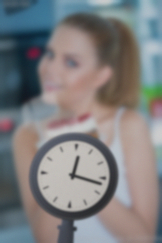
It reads **12:17**
